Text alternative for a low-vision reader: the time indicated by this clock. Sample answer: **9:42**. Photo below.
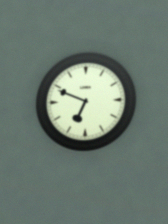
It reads **6:49**
